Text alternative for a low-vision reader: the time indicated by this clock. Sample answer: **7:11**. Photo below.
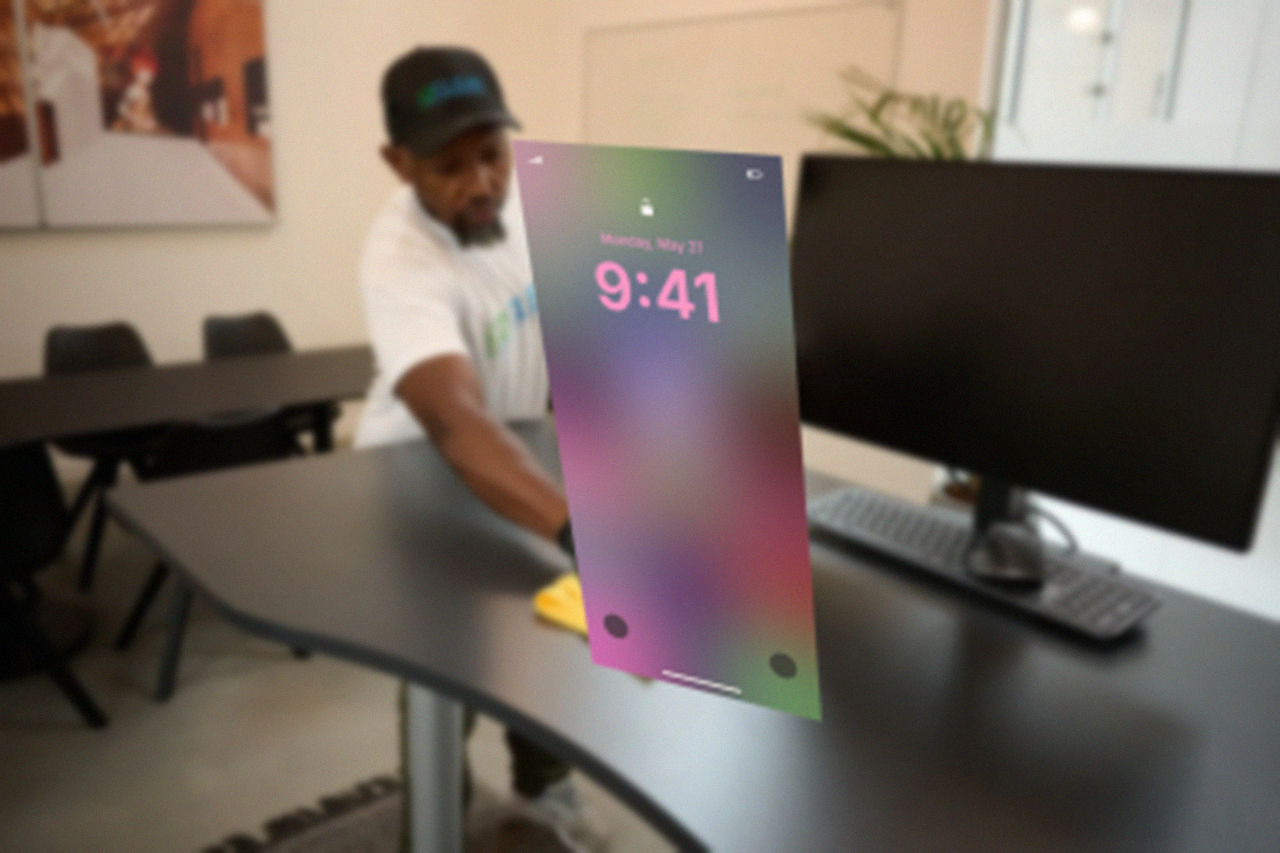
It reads **9:41**
